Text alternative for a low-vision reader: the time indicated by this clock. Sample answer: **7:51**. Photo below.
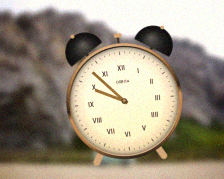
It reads **9:53**
